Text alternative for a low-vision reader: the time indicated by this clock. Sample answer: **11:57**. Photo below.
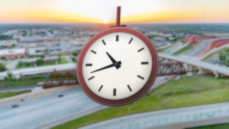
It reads **10:42**
